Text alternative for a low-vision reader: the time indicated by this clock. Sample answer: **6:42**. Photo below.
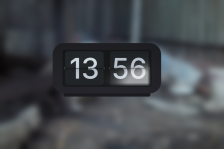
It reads **13:56**
